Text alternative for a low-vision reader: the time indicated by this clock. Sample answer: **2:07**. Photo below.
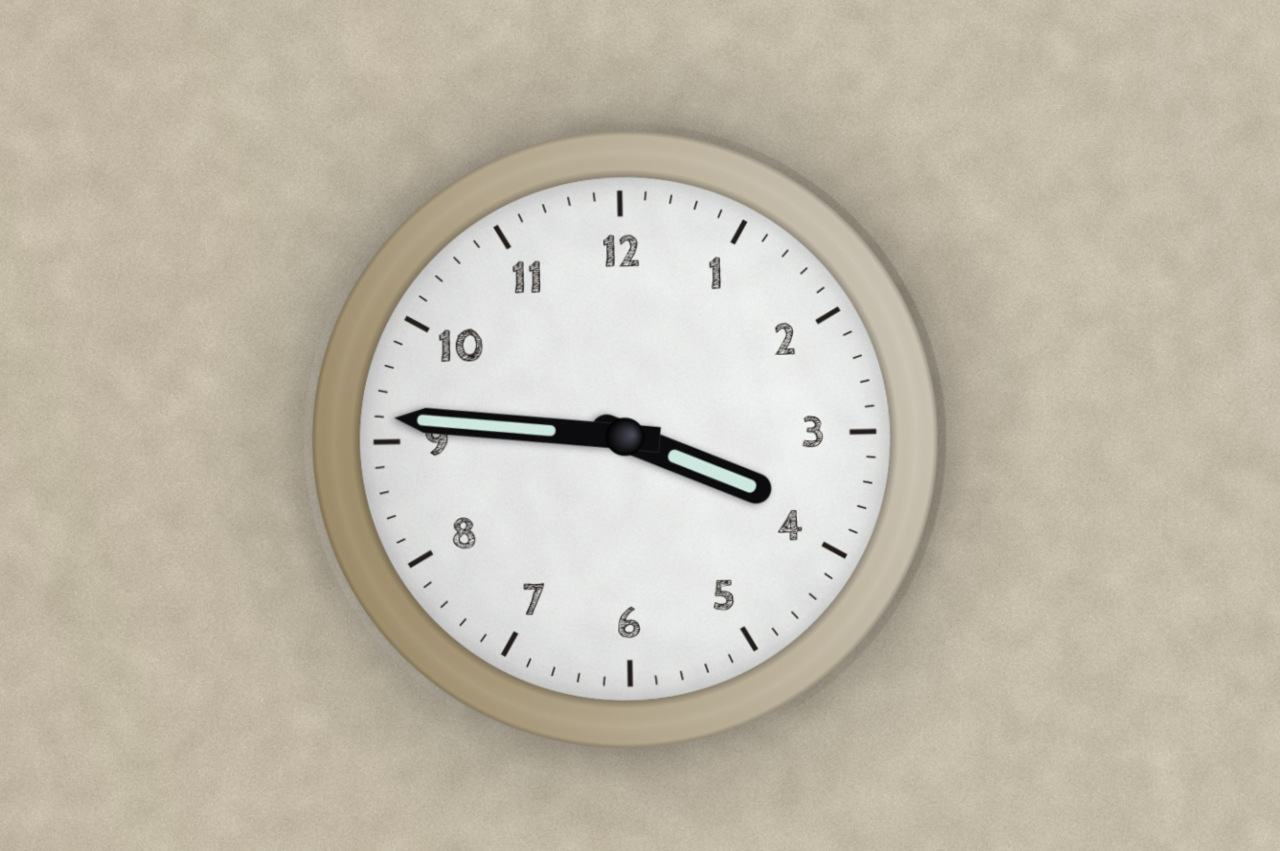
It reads **3:46**
